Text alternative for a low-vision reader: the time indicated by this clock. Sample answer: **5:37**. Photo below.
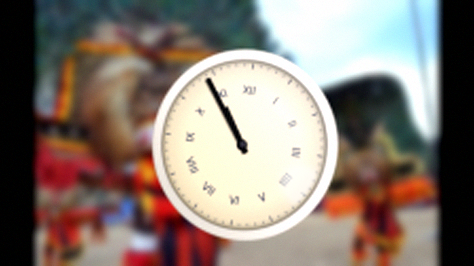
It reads **10:54**
